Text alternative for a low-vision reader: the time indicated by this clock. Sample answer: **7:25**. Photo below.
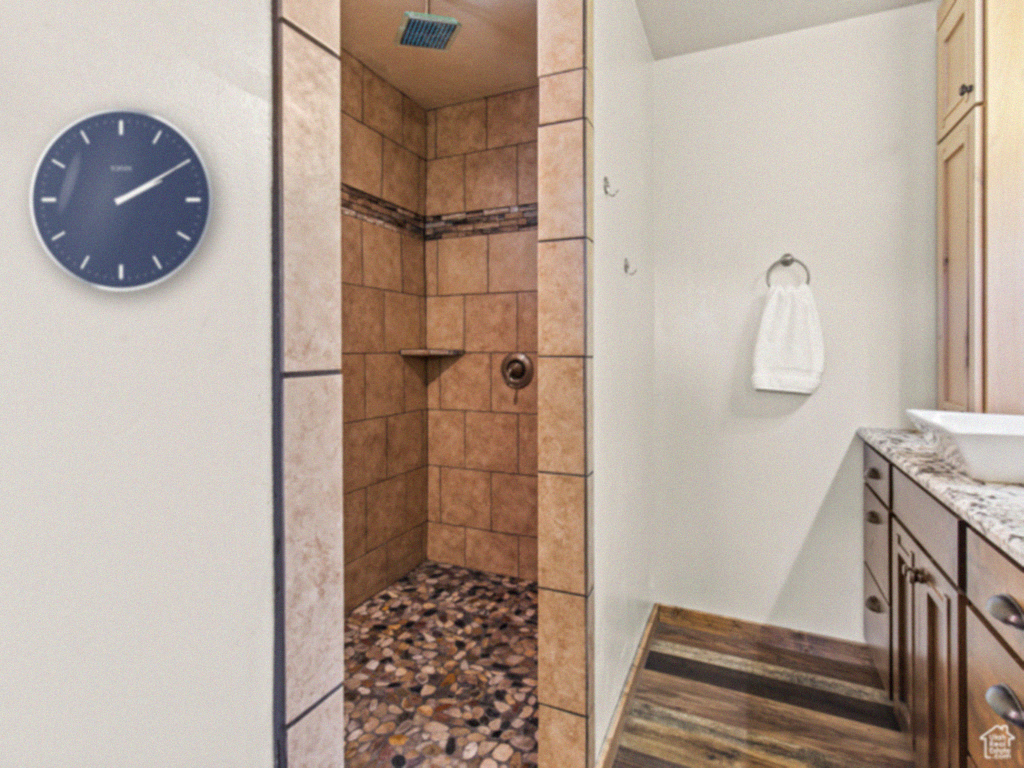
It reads **2:10**
